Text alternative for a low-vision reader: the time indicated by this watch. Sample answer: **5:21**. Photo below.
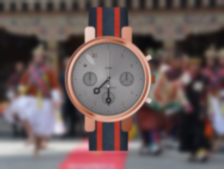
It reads **7:30**
